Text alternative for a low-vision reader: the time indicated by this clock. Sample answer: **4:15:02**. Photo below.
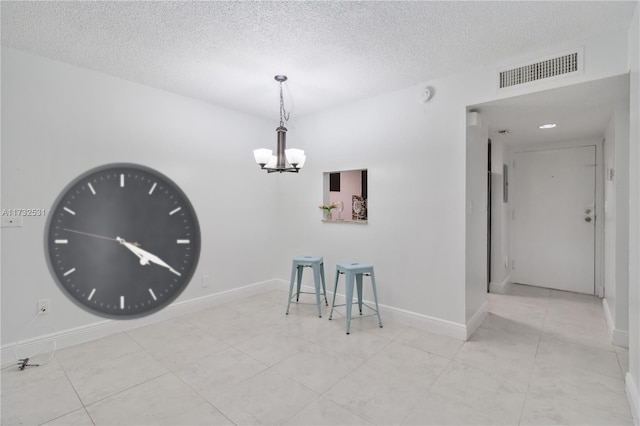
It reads **4:19:47**
